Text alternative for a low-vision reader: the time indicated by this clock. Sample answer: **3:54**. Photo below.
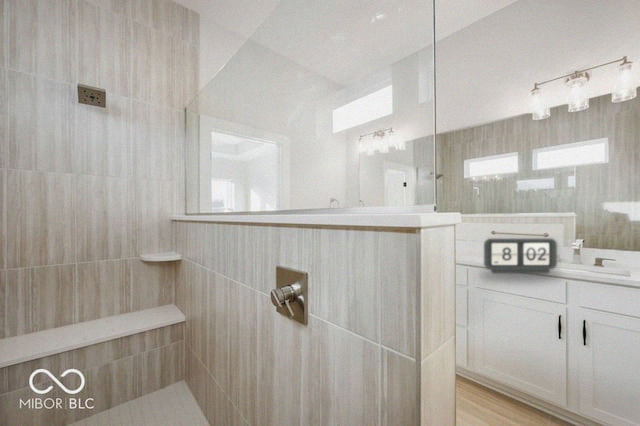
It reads **8:02**
